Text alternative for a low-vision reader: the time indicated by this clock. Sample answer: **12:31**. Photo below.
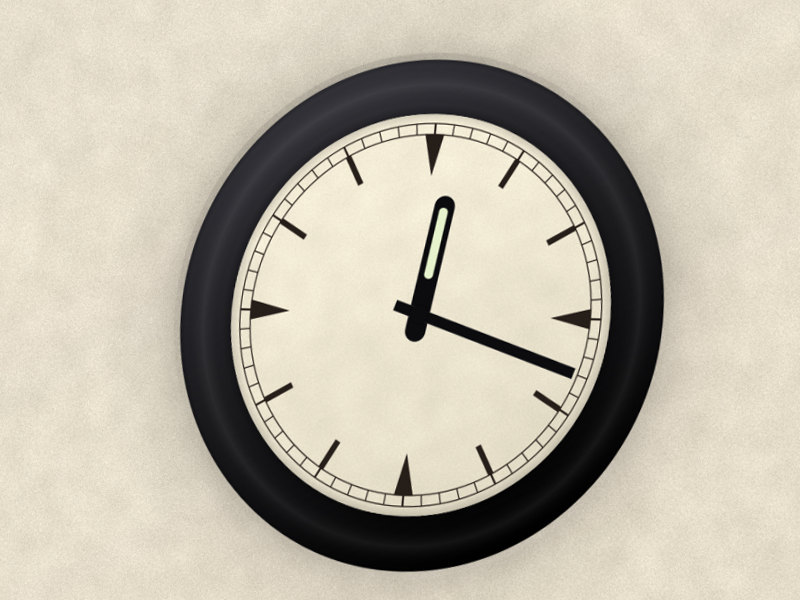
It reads **12:18**
